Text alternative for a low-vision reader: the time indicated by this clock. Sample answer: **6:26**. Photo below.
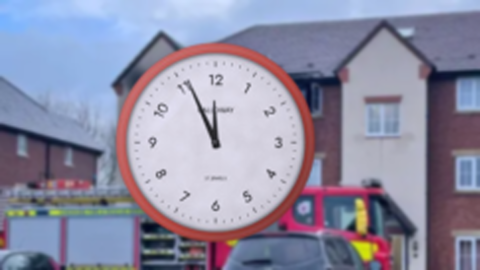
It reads **11:56**
